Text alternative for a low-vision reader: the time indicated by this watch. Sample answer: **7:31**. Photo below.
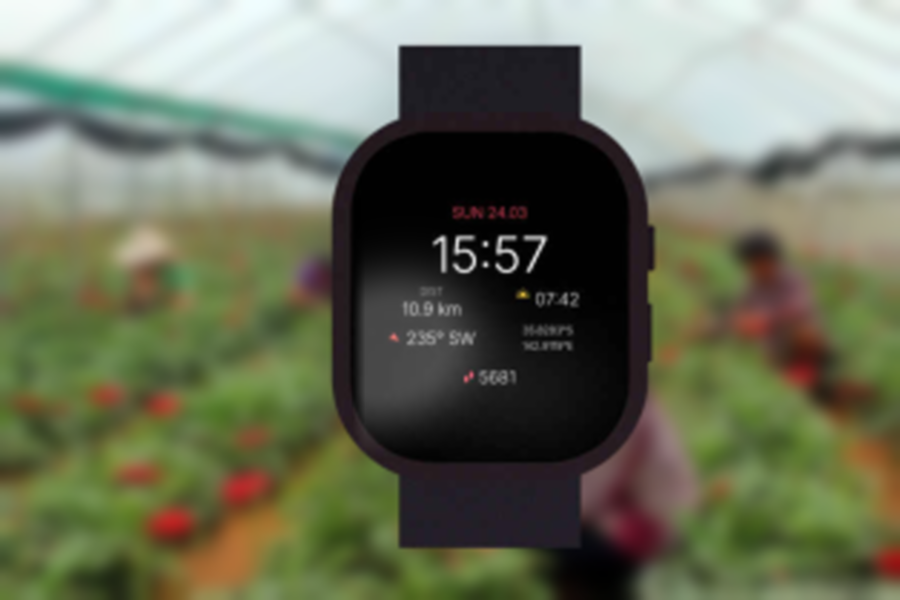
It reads **15:57**
